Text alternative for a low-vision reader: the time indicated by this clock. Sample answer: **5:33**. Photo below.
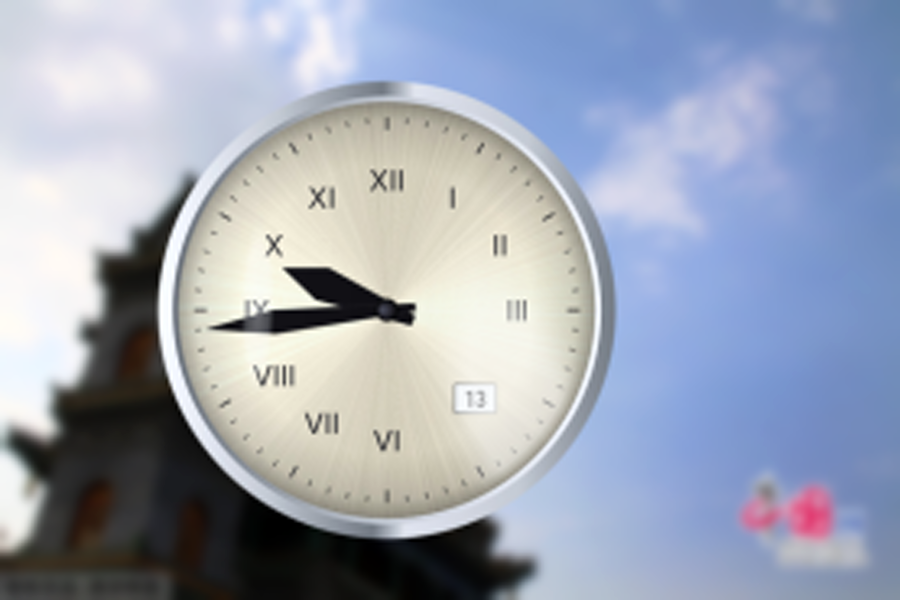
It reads **9:44**
